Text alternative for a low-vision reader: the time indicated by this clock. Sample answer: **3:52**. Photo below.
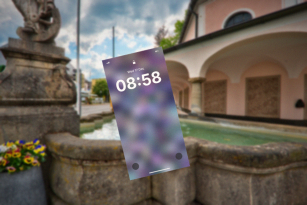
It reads **8:58**
